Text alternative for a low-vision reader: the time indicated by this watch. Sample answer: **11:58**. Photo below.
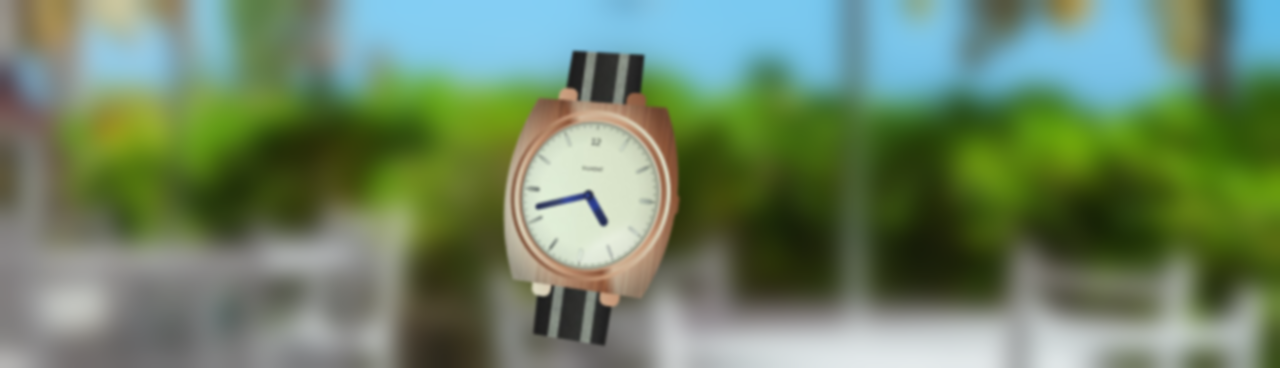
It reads **4:42**
